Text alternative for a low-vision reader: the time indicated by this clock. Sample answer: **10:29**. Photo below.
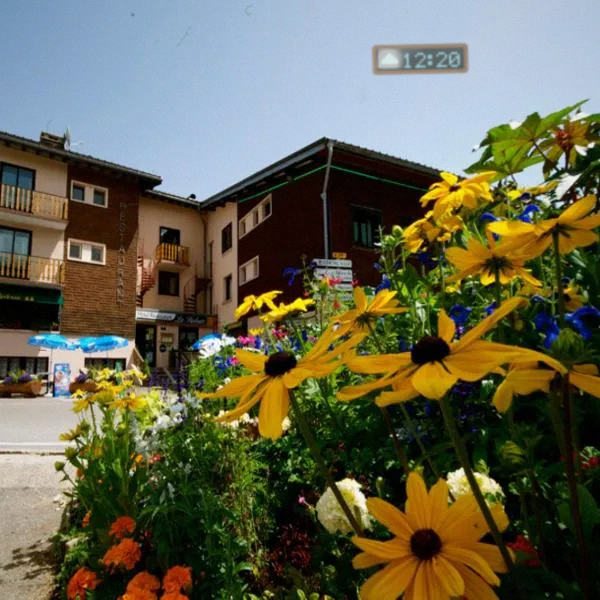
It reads **12:20**
